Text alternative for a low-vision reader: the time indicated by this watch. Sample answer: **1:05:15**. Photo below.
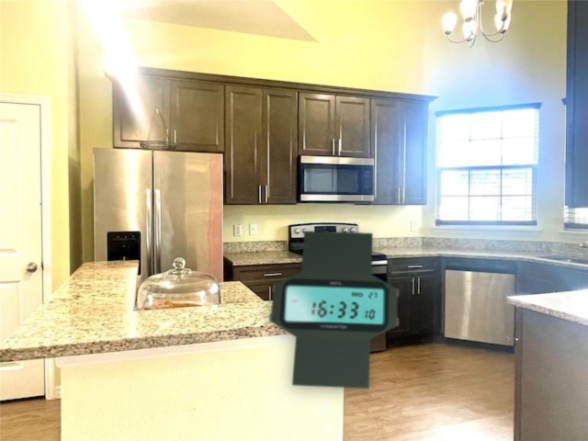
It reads **16:33:10**
